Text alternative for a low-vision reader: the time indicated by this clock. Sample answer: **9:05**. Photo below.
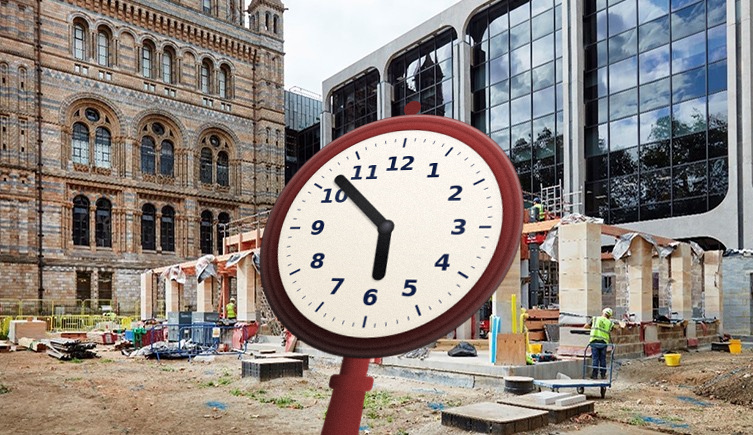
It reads **5:52**
